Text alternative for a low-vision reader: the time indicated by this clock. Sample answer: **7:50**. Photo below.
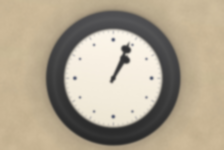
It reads **1:04**
